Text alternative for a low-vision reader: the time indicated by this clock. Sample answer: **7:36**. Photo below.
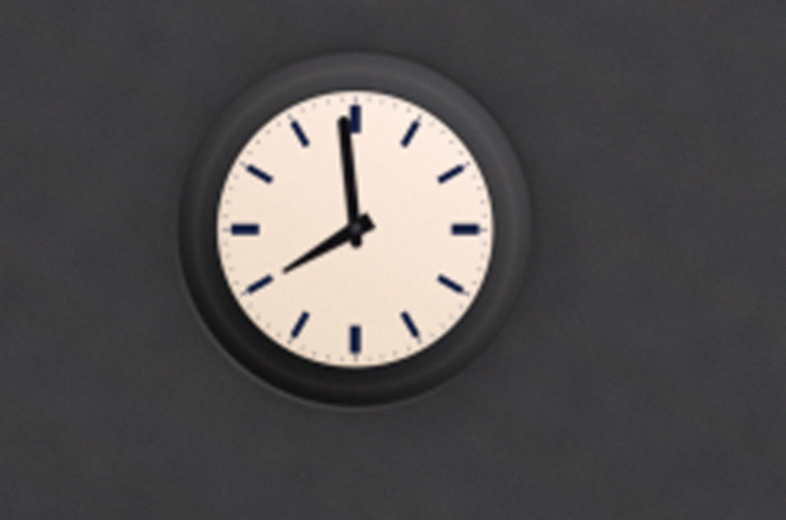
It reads **7:59**
